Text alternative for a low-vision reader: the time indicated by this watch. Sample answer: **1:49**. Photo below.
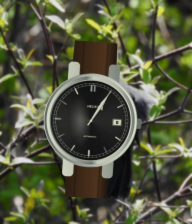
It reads **1:05**
